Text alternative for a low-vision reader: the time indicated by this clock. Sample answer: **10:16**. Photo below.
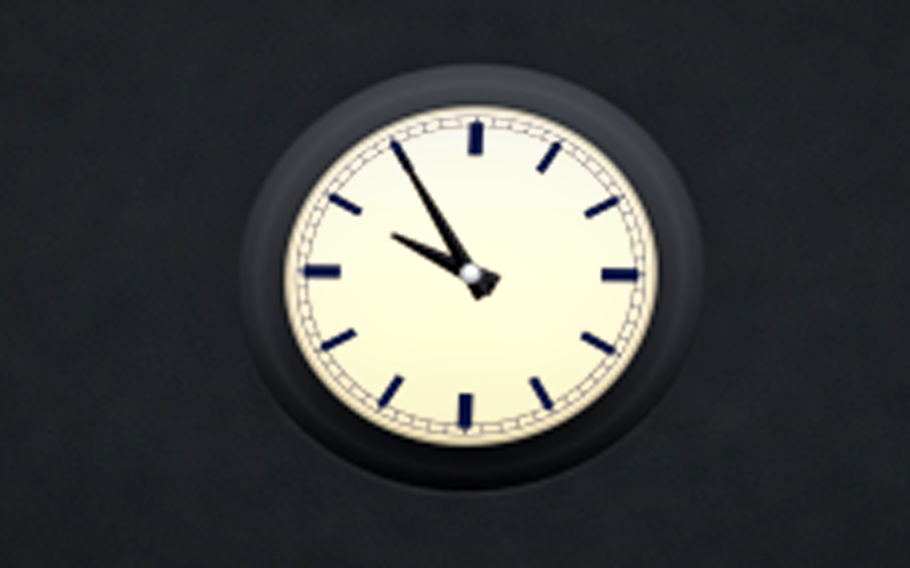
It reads **9:55**
